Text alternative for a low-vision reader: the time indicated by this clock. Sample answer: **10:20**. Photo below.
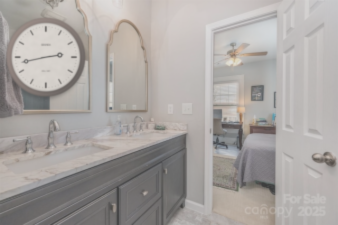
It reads **2:43**
